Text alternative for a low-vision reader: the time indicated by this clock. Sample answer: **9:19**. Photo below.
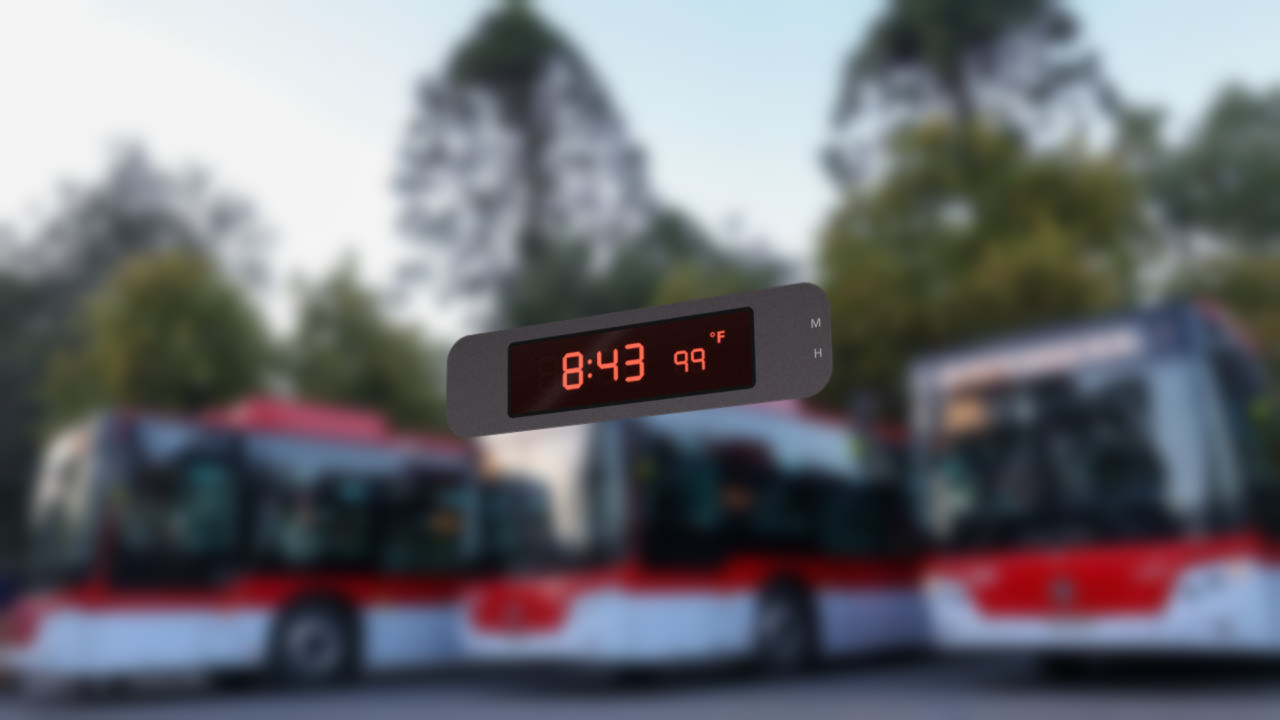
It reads **8:43**
